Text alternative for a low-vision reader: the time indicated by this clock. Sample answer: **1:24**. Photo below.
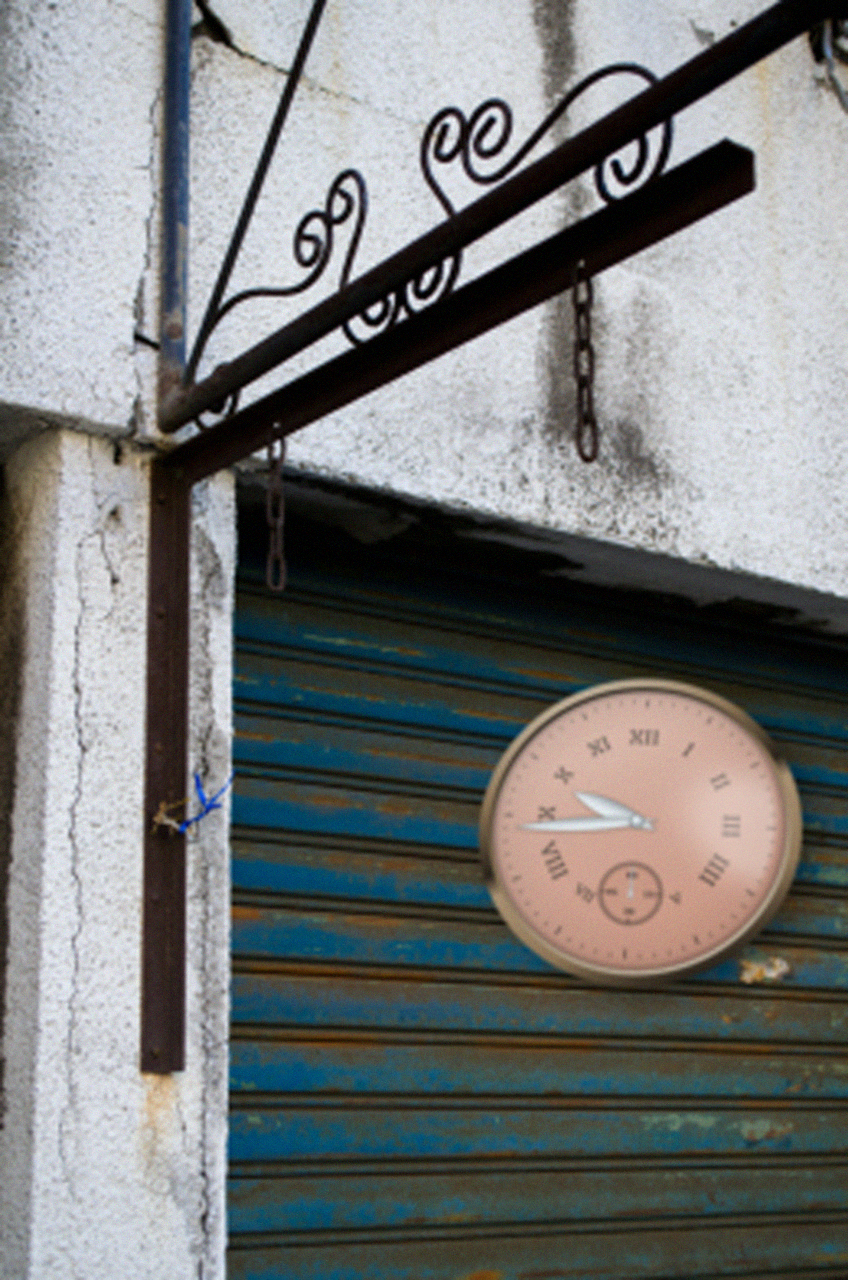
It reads **9:44**
